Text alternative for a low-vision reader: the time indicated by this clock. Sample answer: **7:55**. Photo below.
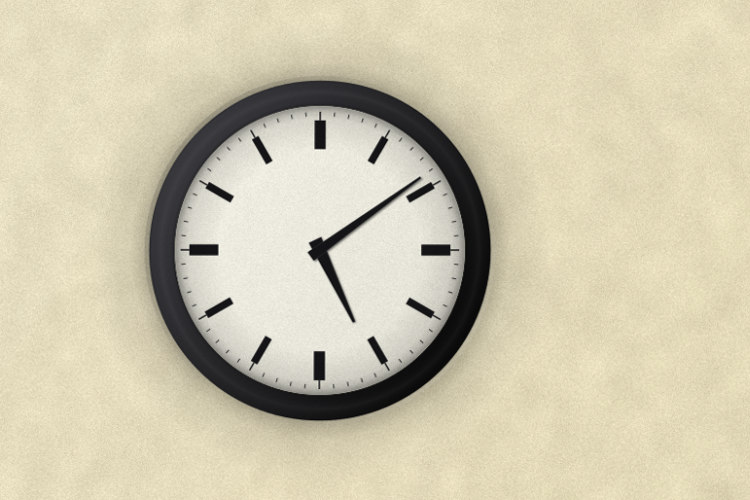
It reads **5:09**
